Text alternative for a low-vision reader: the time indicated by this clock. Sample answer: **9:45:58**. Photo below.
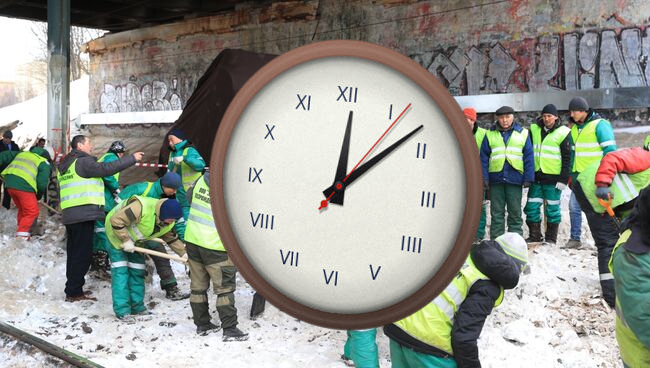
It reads **12:08:06**
